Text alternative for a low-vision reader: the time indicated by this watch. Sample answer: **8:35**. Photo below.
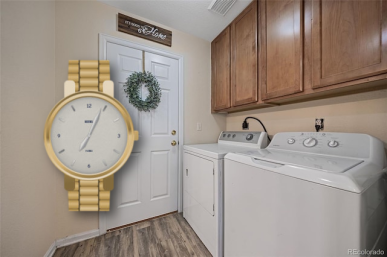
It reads **7:04**
